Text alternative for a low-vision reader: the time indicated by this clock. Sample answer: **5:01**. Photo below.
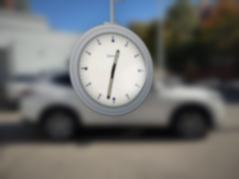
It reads **12:32**
